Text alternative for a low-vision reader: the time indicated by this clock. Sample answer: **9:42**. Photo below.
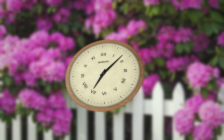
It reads **7:08**
